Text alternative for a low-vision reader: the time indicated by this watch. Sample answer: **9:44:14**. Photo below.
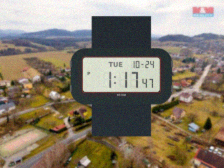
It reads **1:17:47**
